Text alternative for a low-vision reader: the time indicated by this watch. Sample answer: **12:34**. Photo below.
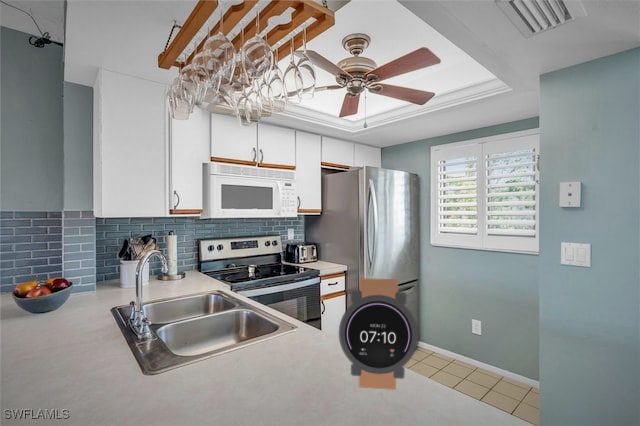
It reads **7:10**
